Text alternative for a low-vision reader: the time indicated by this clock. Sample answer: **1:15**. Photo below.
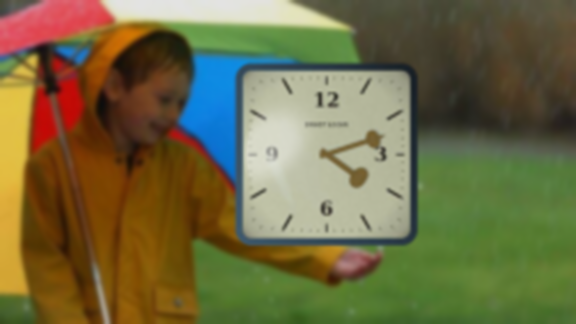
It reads **4:12**
